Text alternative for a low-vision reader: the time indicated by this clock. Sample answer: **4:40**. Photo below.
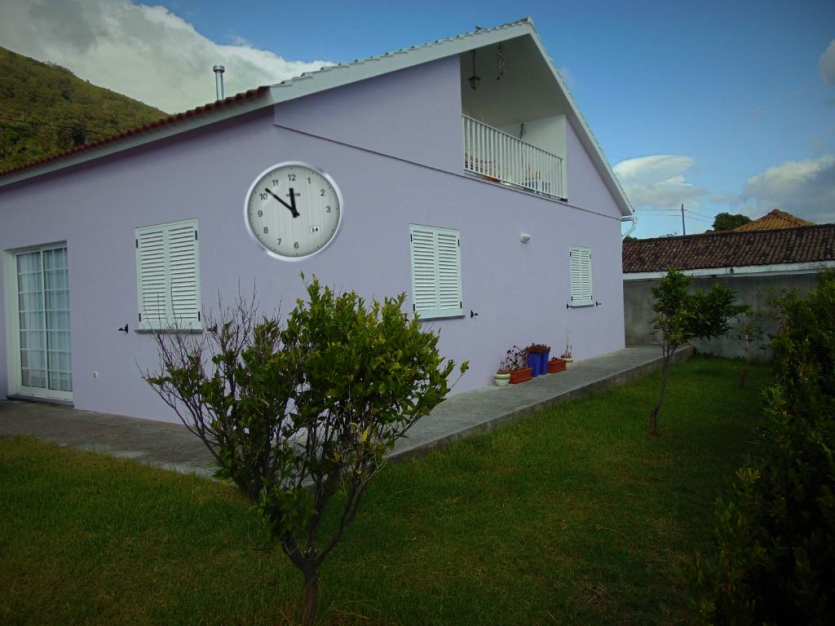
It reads **11:52**
